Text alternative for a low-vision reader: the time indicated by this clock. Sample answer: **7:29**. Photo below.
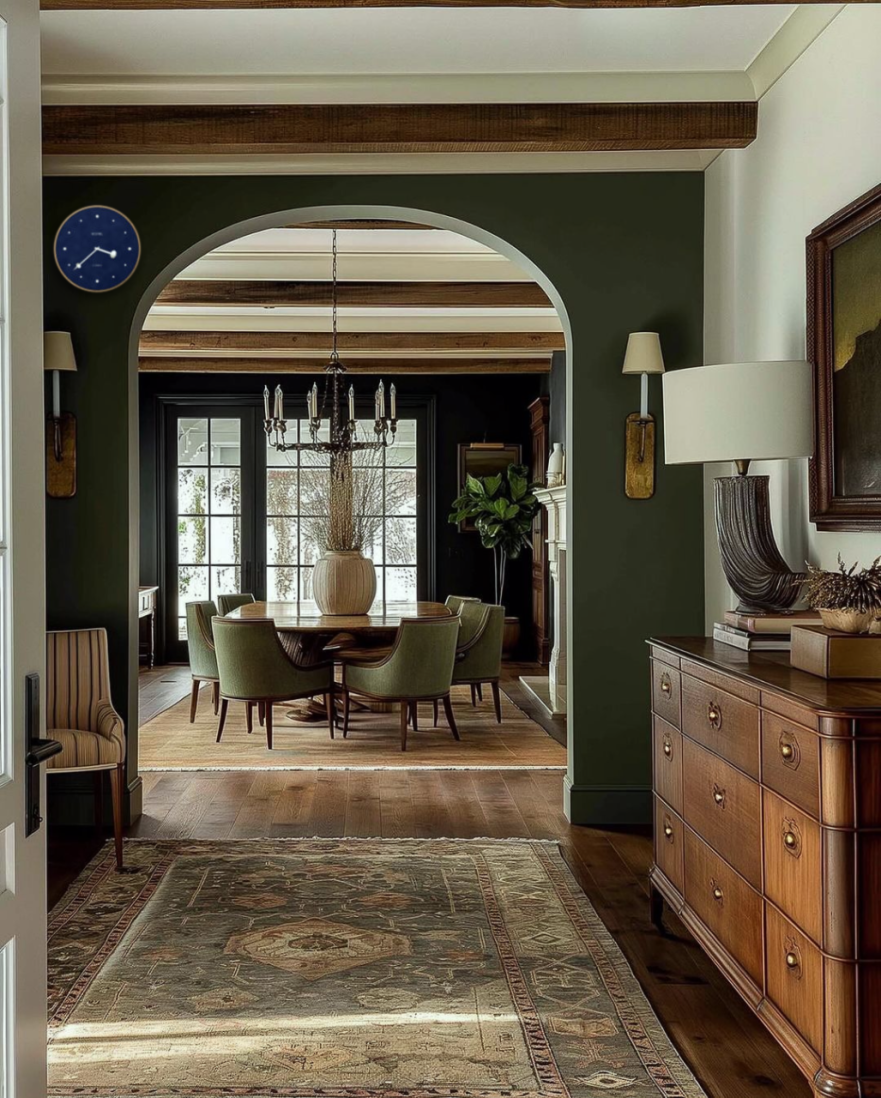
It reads **3:38**
